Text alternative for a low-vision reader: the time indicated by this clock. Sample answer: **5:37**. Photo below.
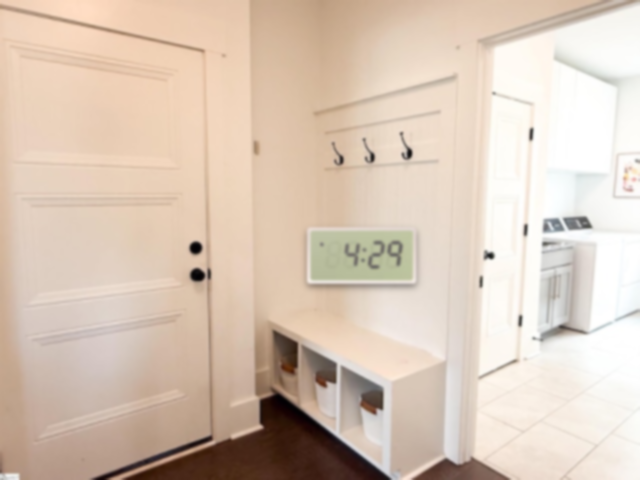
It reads **4:29**
